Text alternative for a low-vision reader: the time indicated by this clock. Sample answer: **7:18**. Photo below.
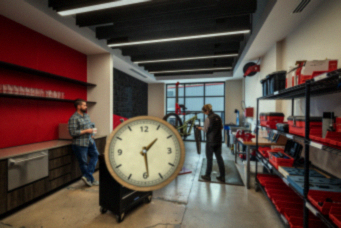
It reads **1:29**
